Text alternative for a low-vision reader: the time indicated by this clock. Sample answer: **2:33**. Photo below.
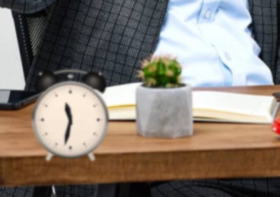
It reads **11:32**
